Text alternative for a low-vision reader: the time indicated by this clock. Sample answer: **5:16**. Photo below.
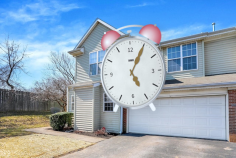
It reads **5:05**
